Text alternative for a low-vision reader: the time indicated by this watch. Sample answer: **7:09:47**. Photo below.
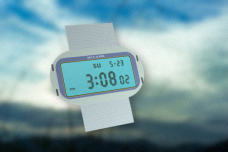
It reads **3:08:02**
